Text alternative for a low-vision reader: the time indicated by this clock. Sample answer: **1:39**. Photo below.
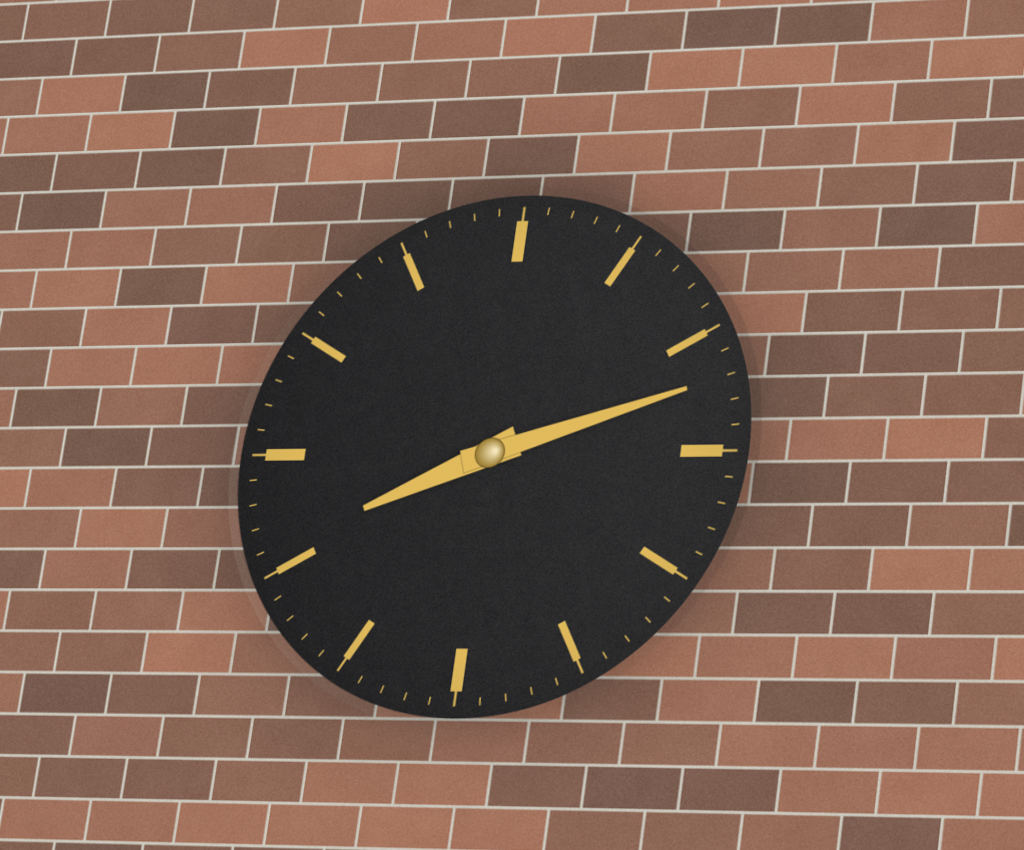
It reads **8:12**
